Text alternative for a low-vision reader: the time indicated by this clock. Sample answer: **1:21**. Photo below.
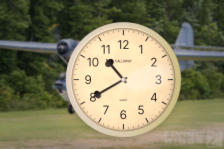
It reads **10:40**
